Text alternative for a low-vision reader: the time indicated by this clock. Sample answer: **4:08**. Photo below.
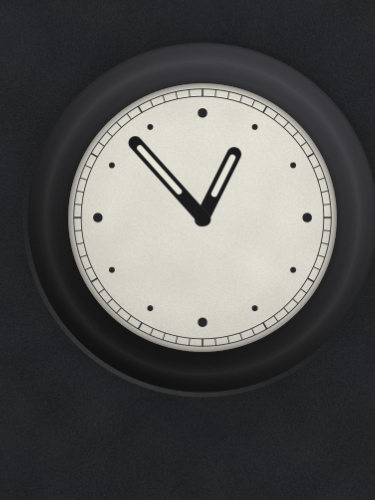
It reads **12:53**
